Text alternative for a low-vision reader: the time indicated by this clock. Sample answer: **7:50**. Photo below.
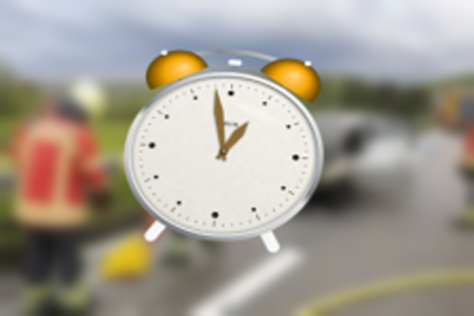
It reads **12:58**
